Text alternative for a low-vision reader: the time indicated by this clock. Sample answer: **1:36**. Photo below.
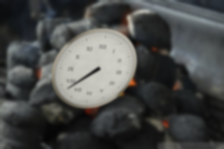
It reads **7:38**
